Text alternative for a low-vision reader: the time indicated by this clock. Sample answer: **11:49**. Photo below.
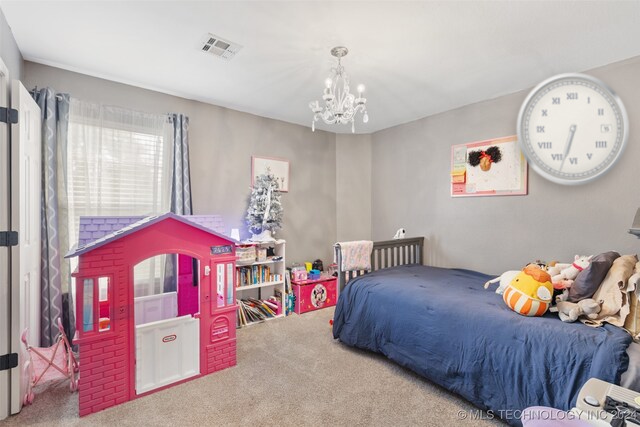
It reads **6:33**
